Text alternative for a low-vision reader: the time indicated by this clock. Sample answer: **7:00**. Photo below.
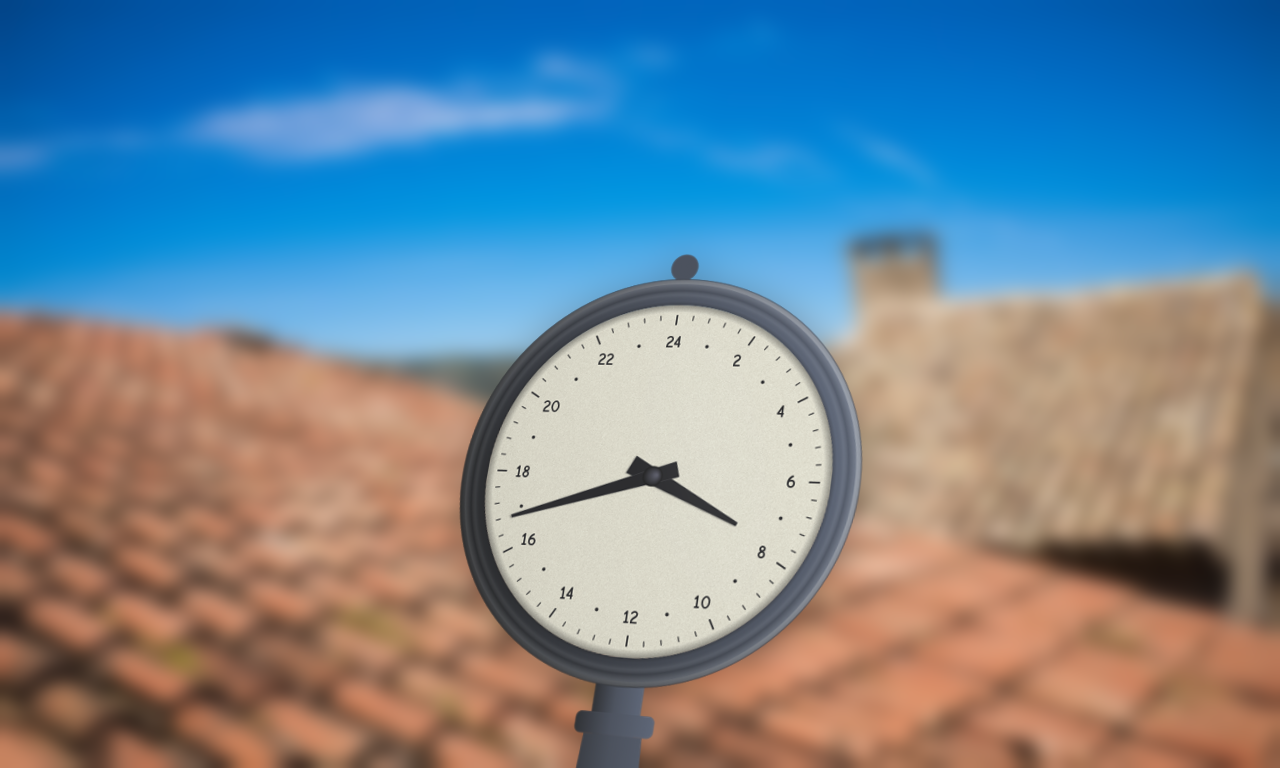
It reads **7:42**
